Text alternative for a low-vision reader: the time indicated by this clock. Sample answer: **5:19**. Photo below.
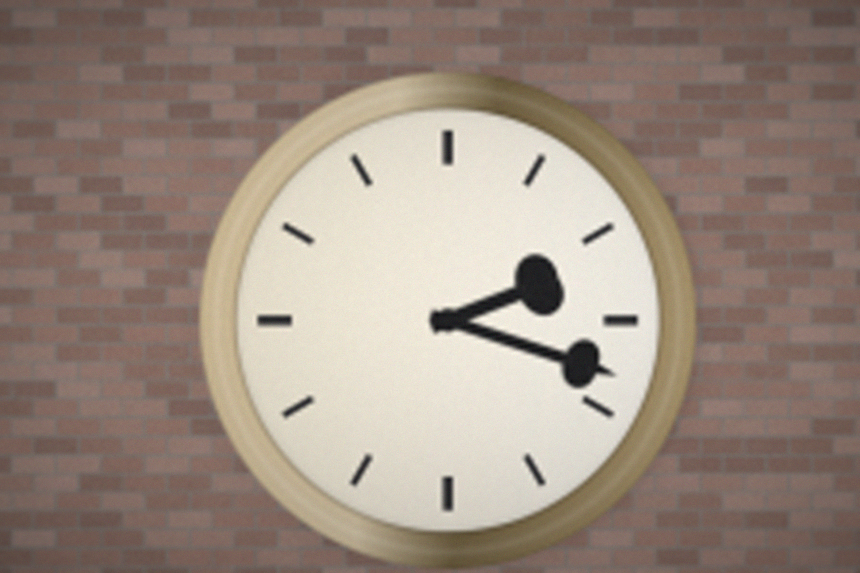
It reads **2:18**
